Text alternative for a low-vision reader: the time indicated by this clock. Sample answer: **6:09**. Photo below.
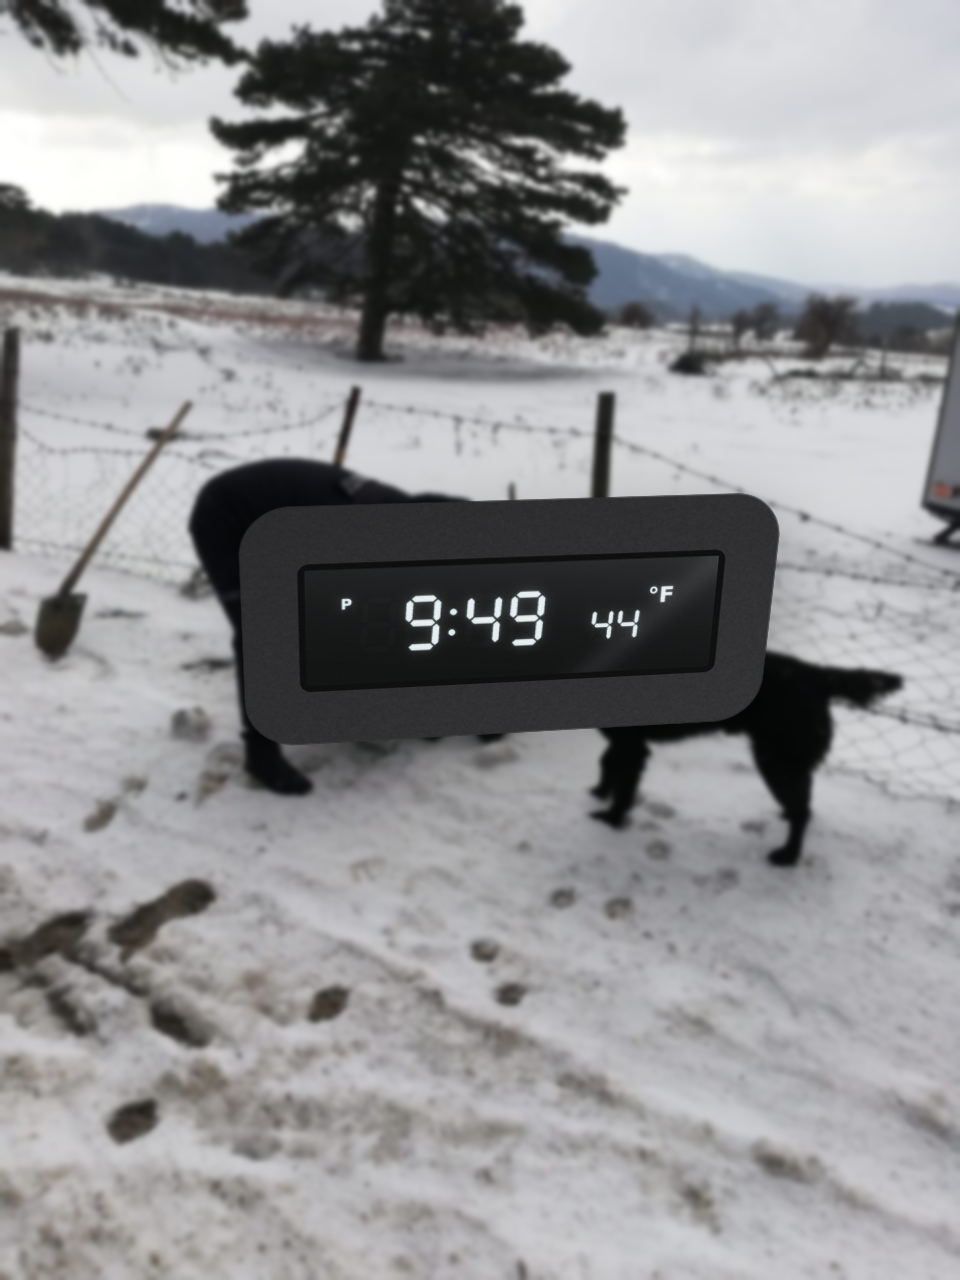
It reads **9:49**
